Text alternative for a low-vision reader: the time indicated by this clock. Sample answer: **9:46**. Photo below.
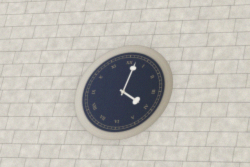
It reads **4:02**
